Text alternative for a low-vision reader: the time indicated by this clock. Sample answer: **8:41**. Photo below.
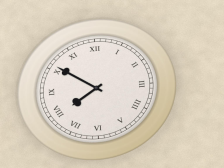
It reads **7:51**
